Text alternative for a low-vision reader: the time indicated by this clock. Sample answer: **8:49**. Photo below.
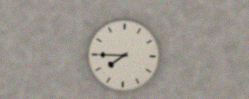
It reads **7:45**
